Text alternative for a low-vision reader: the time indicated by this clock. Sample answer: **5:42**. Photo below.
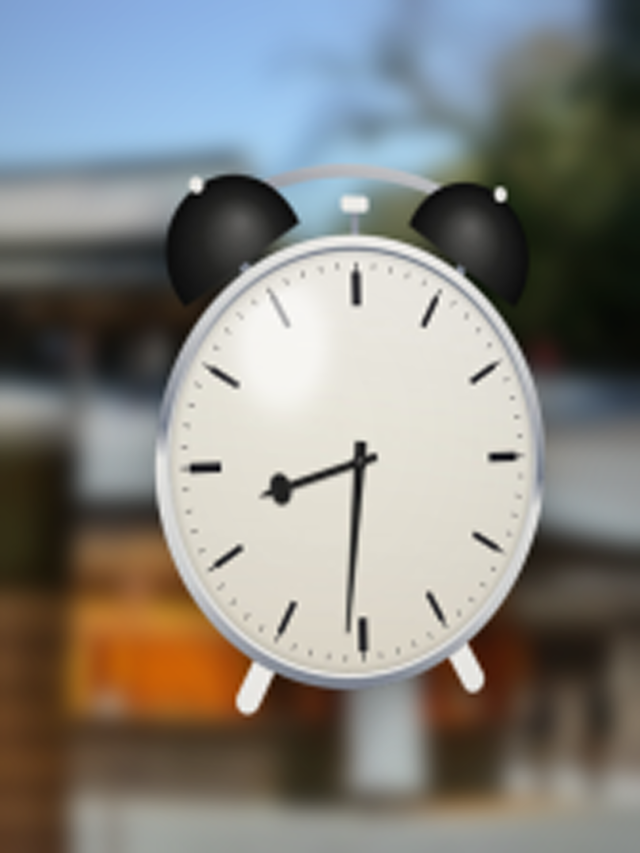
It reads **8:31**
